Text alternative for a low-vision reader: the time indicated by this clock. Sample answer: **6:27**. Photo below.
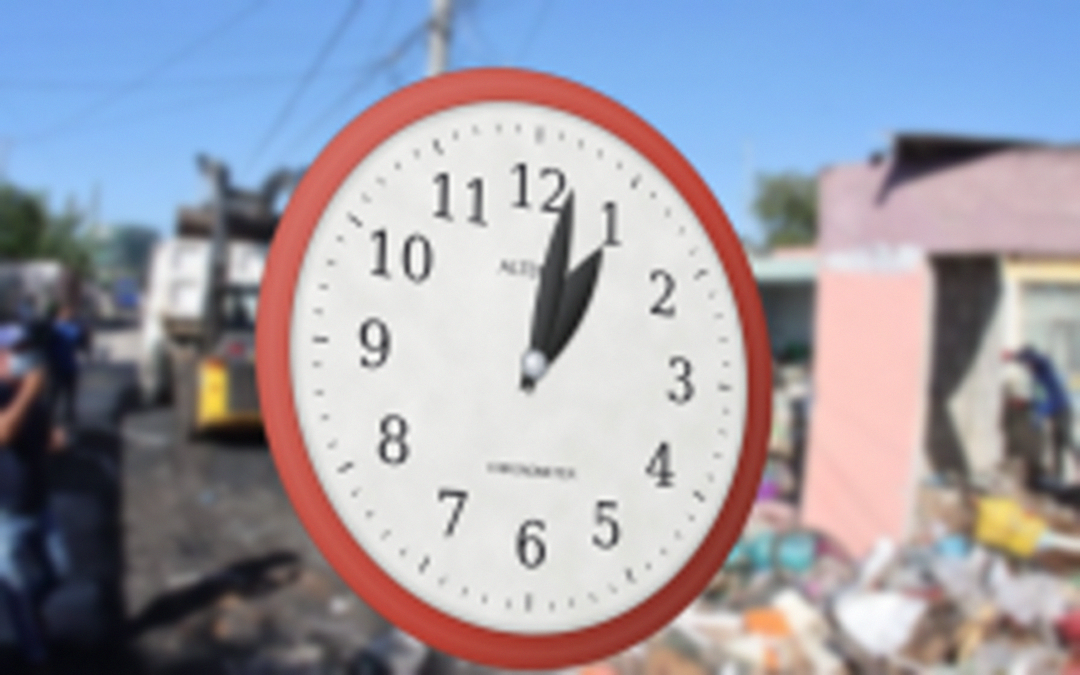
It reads **1:02**
